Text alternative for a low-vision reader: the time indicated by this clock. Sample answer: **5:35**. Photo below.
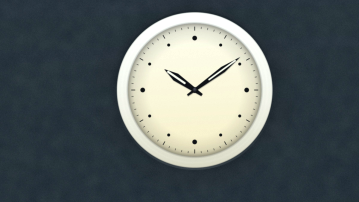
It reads **10:09**
